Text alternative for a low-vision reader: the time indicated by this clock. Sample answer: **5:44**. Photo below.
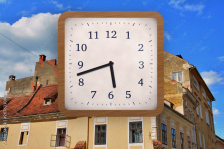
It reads **5:42**
